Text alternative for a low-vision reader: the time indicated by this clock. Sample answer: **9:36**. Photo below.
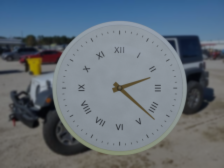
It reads **2:22**
